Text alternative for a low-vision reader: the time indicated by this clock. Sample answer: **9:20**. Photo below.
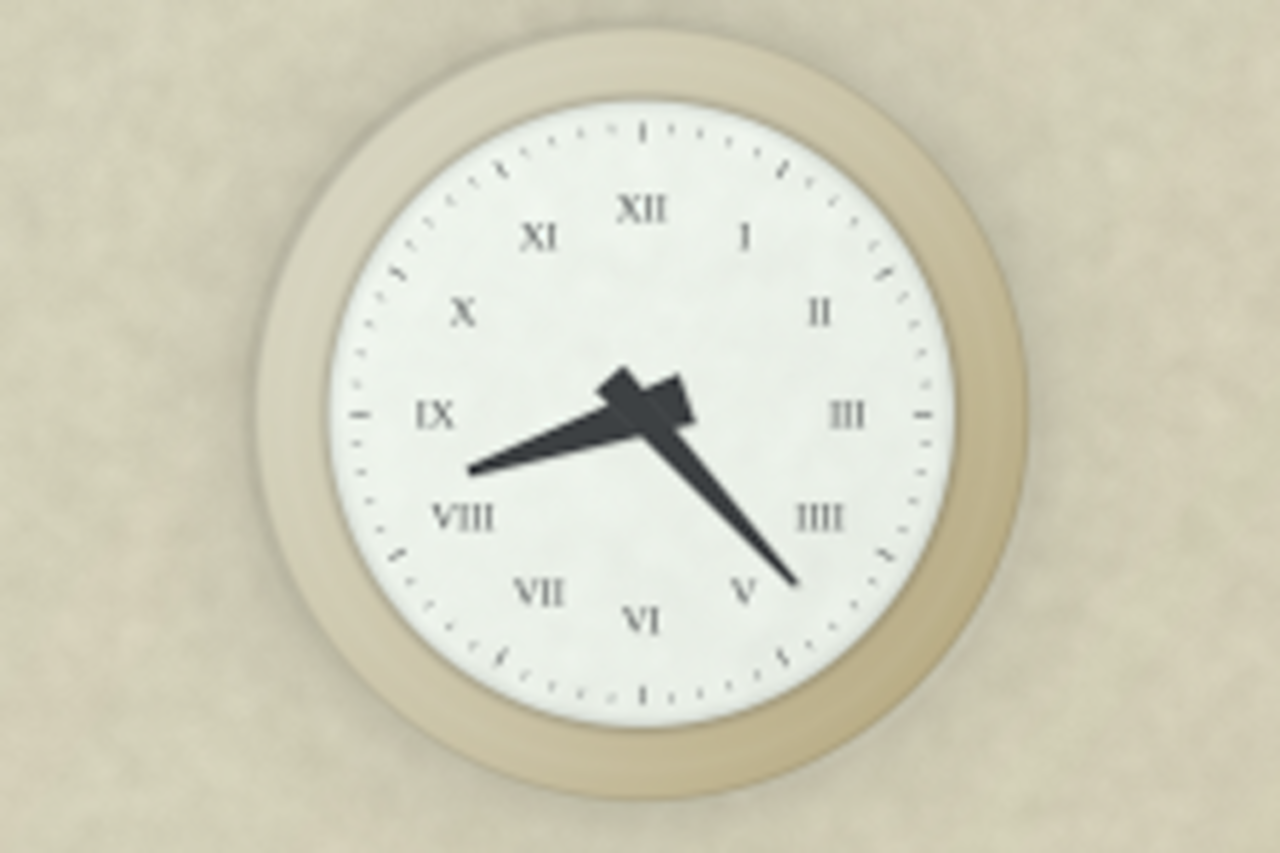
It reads **8:23**
